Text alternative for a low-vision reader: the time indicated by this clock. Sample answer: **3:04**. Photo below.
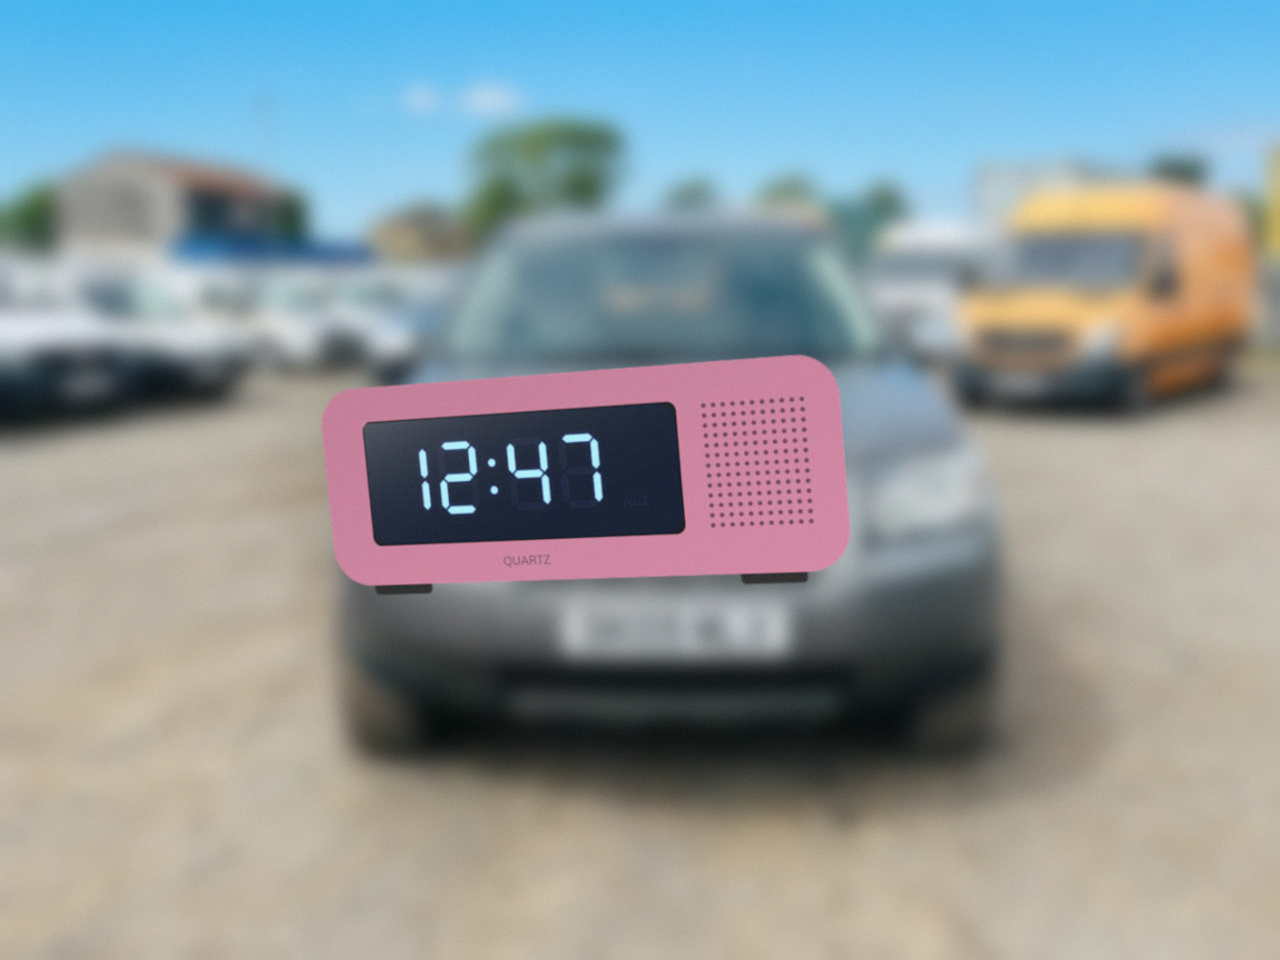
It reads **12:47**
